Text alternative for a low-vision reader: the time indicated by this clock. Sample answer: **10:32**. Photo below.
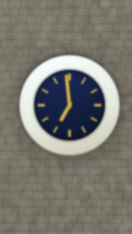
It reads **6:59**
